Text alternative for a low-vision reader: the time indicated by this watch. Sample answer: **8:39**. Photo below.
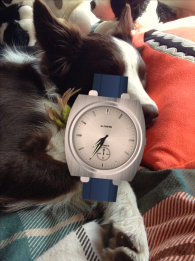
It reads **7:35**
